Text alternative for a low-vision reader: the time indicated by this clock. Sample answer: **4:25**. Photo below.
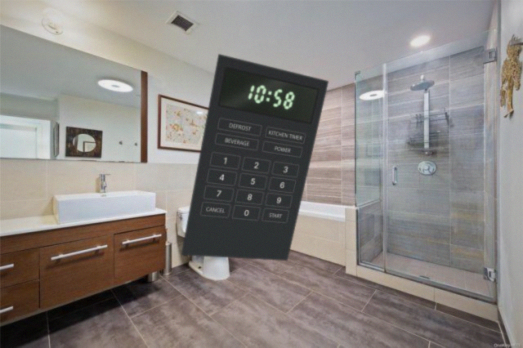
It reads **10:58**
